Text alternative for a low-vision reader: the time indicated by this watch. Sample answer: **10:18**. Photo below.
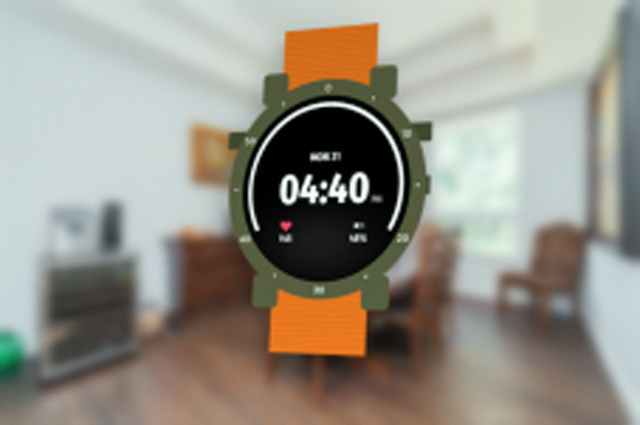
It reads **4:40**
